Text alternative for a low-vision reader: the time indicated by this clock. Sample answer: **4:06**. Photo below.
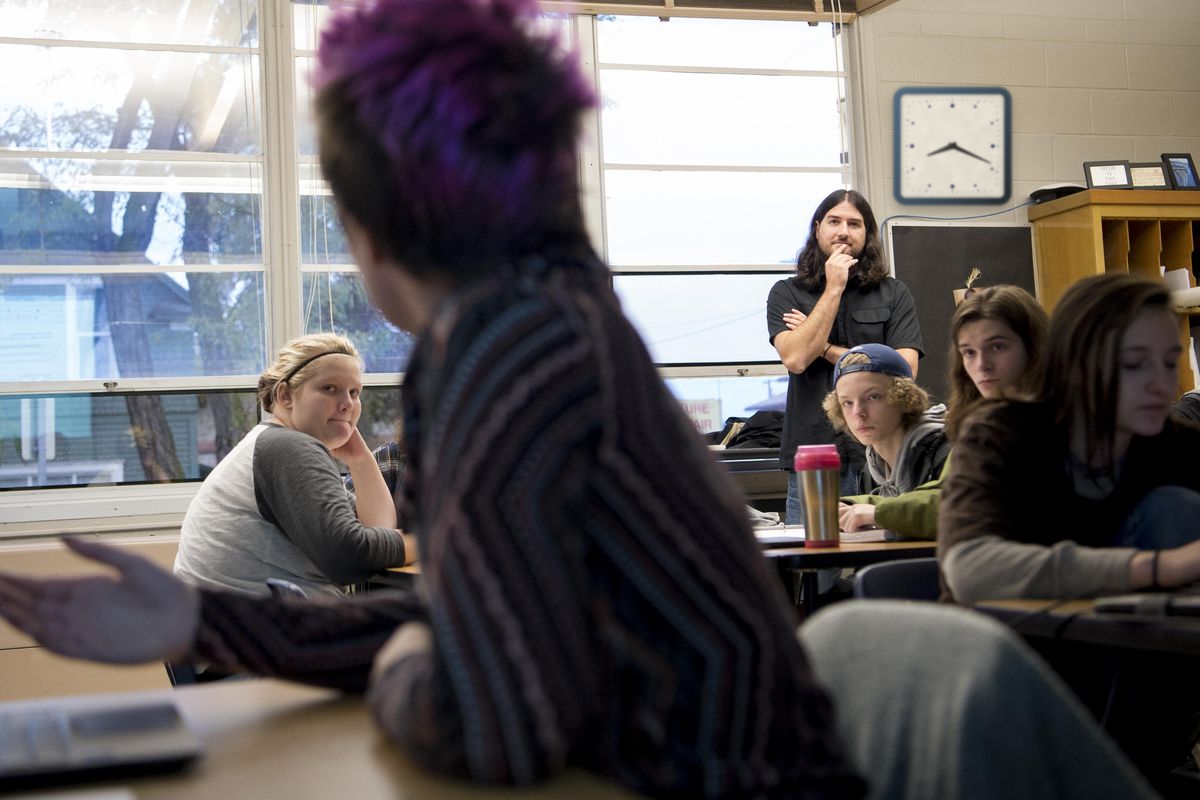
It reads **8:19**
